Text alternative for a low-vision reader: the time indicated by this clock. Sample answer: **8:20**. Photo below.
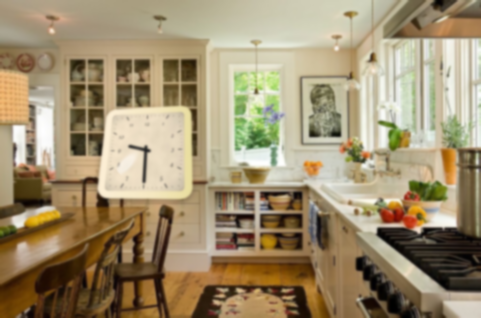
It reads **9:30**
